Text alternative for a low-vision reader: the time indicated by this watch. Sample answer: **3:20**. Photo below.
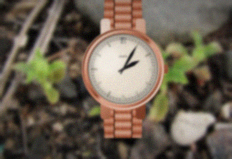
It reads **2:05**
